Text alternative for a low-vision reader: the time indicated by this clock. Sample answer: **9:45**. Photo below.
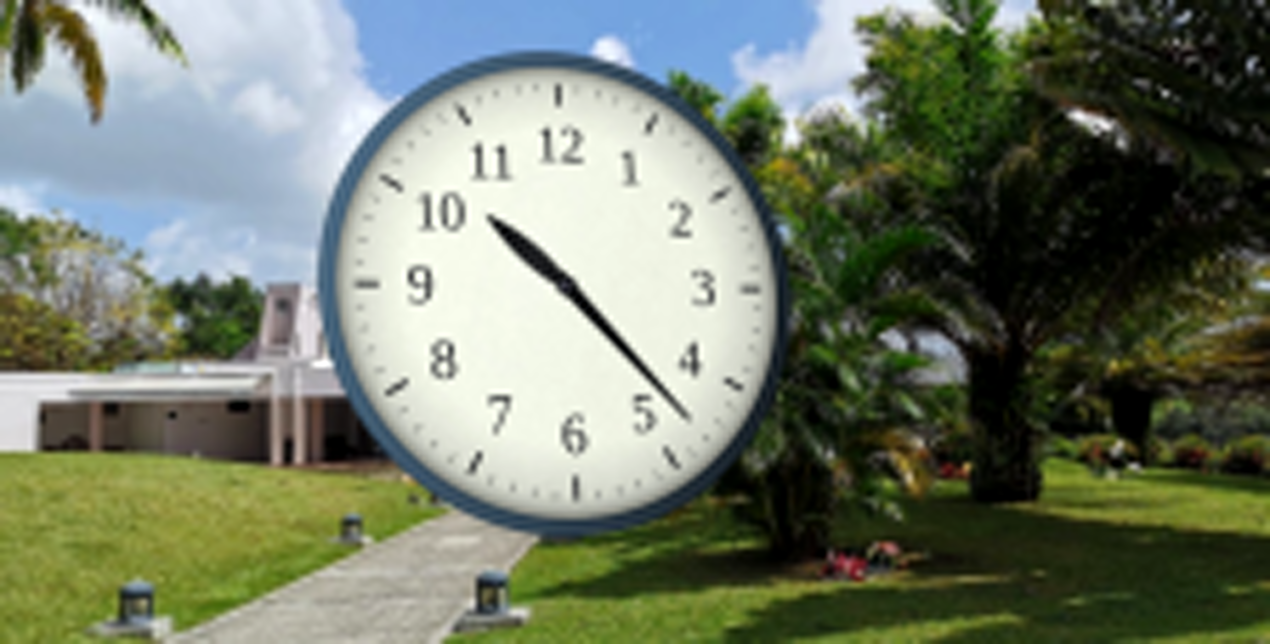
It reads **10:23**
